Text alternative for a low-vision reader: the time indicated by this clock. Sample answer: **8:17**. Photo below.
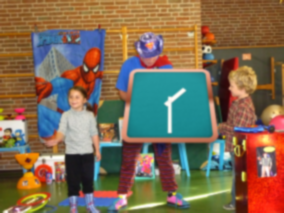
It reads **1:30**
